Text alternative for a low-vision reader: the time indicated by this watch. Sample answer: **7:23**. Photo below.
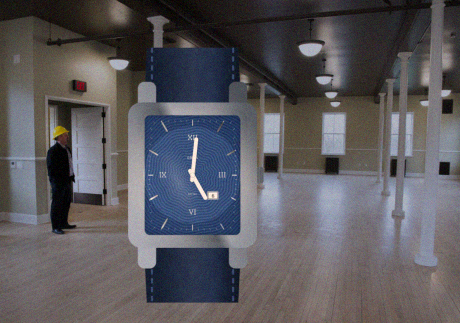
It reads **5:01**
